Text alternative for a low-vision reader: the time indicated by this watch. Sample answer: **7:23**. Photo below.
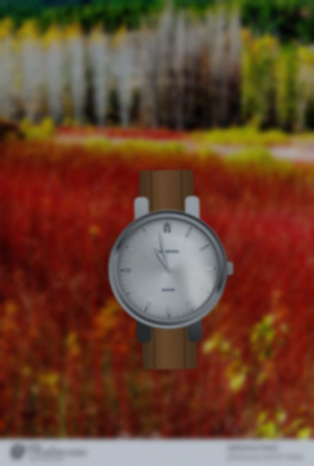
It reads **10:58**
